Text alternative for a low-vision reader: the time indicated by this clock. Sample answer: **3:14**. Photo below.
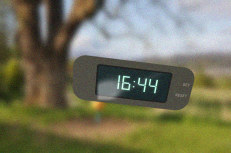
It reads **16:44**
